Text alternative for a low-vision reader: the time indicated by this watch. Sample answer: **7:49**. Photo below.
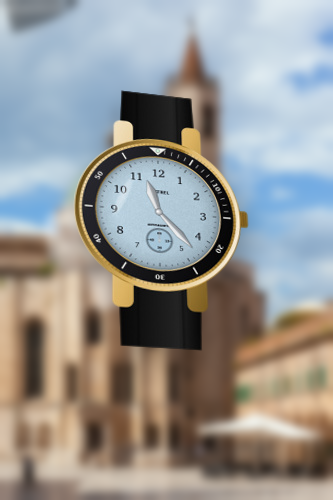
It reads **11:23**
